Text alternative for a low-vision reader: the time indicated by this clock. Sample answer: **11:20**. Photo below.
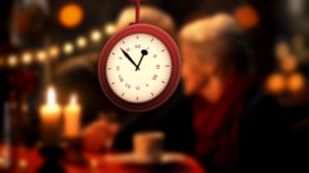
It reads **12:53**
